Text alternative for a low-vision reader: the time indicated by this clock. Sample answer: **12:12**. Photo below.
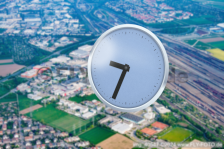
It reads **9:34**
